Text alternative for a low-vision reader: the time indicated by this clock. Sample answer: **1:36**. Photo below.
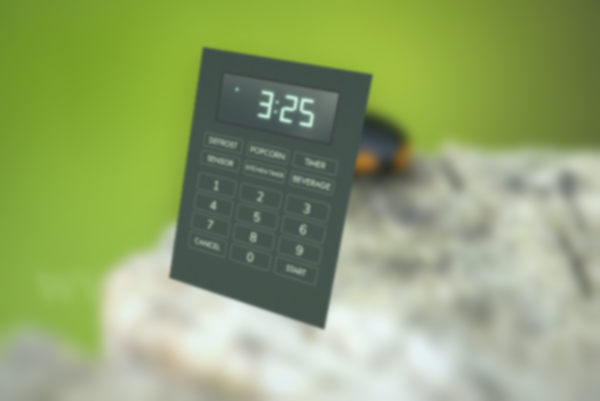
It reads **3:25**
